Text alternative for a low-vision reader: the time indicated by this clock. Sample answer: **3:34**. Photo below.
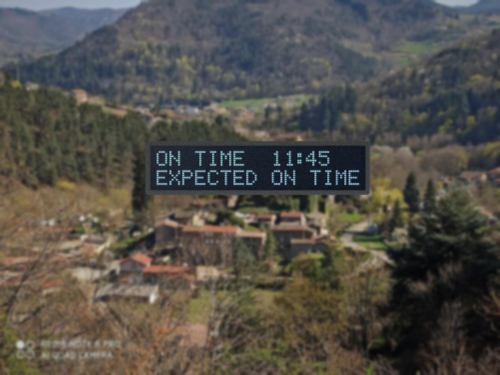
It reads **11:45**
